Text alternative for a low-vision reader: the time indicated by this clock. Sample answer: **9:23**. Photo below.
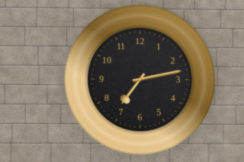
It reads **7:13**
